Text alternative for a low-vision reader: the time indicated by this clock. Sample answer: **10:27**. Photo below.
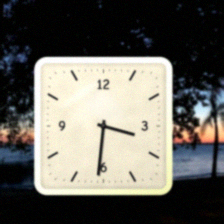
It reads **3:31**
